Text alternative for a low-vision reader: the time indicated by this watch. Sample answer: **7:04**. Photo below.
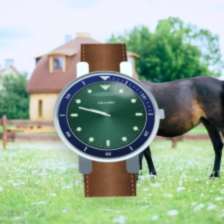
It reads **9:48**
